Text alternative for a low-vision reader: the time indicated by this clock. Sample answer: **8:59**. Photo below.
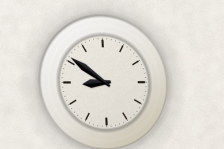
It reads **8:51**
